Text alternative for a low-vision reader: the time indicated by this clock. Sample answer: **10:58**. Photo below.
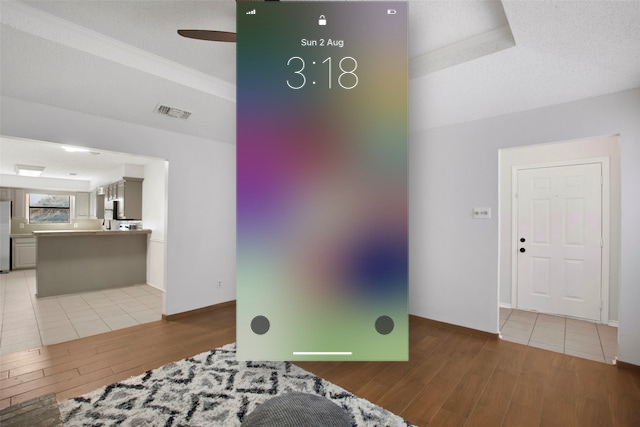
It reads **3:18**
